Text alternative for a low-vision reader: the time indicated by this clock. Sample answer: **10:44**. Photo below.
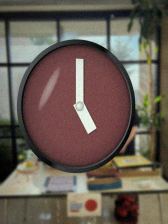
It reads **5:00**
